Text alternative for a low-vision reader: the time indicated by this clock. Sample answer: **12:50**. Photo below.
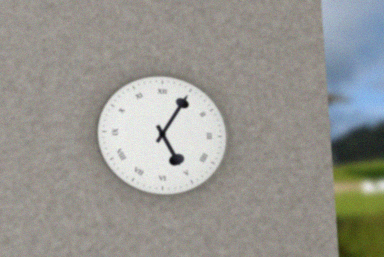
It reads **5:05**
